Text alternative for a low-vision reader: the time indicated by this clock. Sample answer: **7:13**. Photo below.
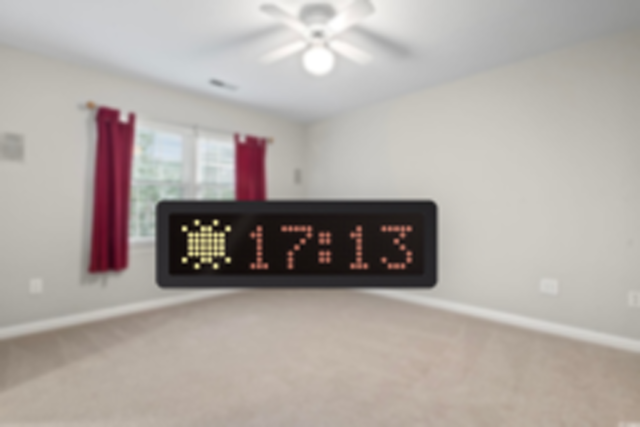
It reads **17:13**
